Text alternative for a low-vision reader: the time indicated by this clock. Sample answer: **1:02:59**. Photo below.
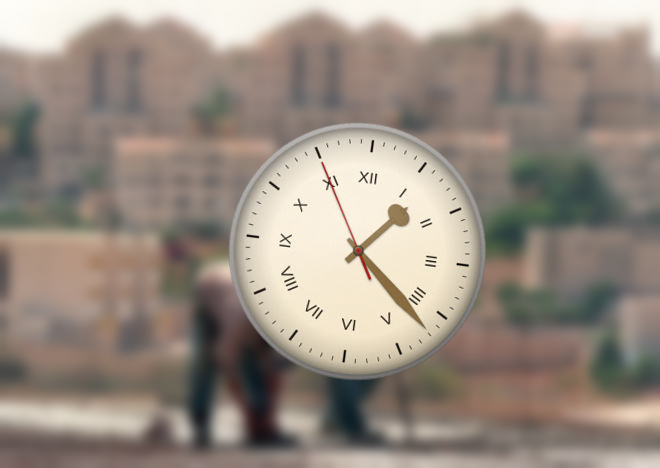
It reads **1:21:55**
